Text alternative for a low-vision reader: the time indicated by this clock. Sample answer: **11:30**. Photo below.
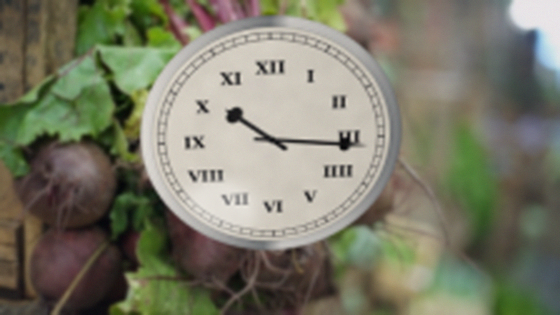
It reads **10:16**
